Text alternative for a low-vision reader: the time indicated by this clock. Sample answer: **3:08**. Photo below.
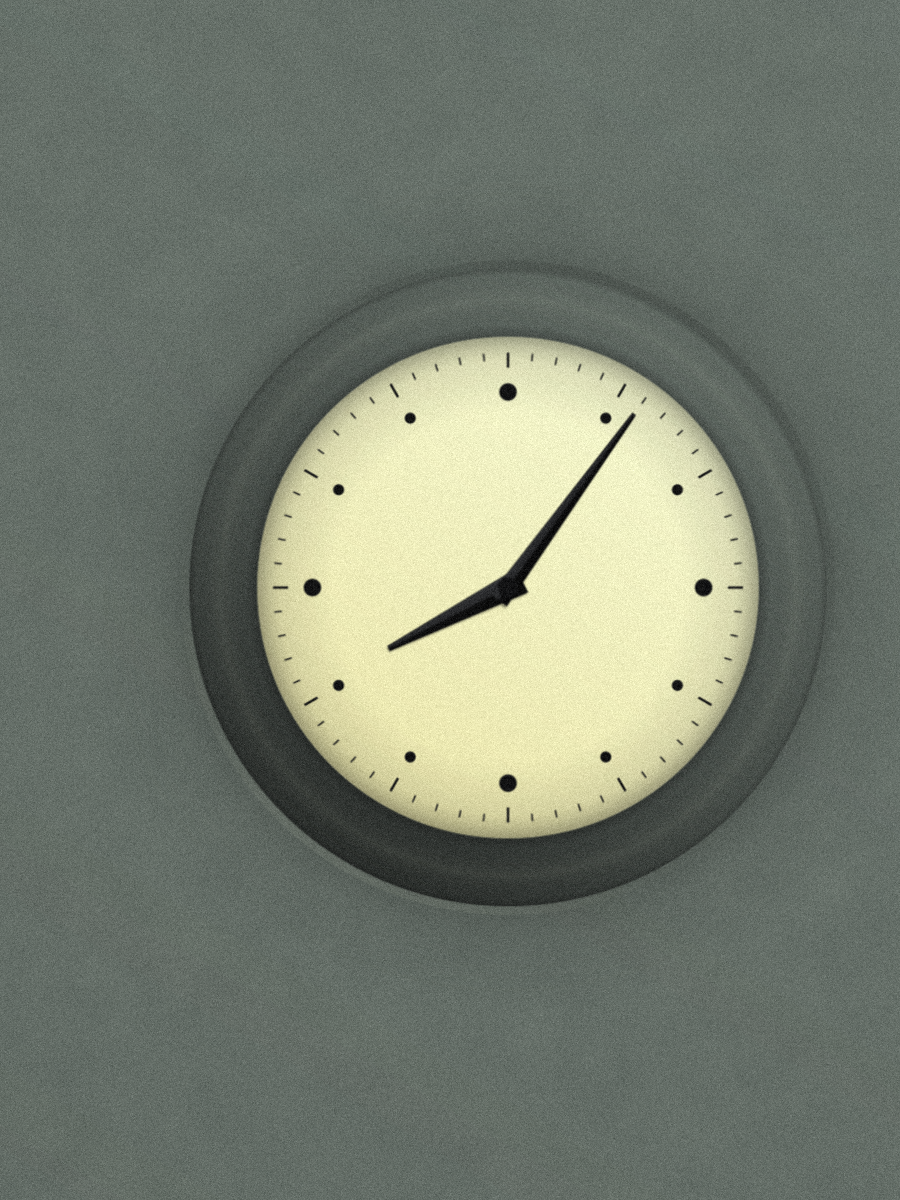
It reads **8:06**
